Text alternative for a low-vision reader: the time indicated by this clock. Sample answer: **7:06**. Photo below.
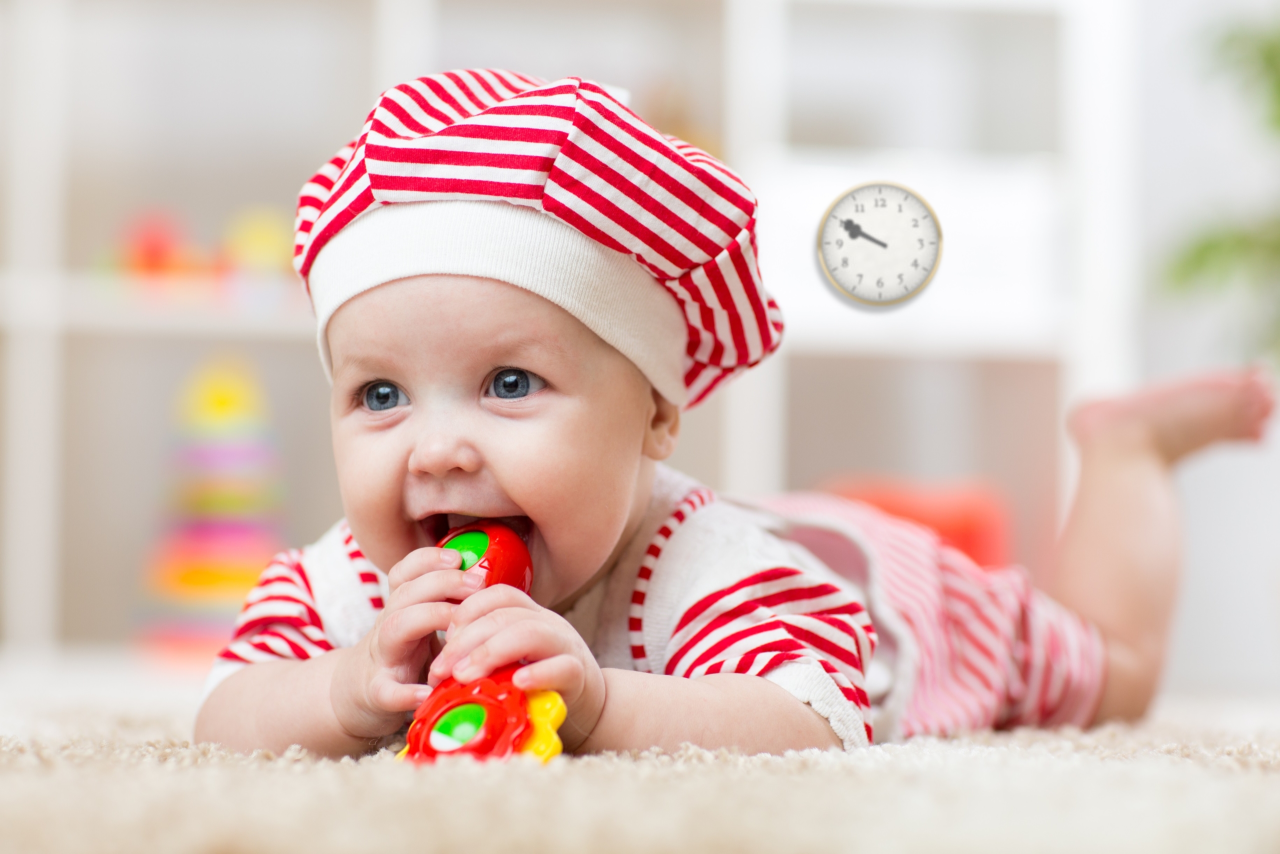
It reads **9:50**
